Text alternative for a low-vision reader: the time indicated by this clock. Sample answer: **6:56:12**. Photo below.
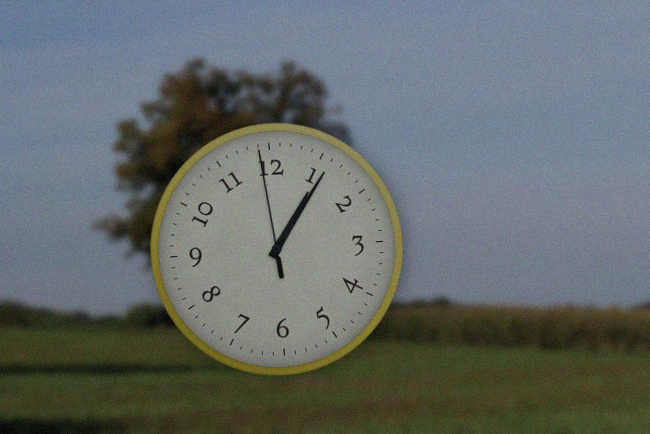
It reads **1:05:59**
